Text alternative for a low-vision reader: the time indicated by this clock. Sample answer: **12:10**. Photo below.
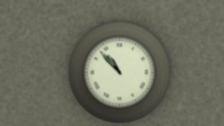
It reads **10:53**
